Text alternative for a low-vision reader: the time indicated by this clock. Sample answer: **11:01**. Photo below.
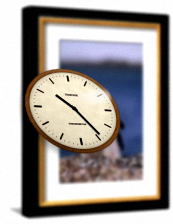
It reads **10:24**
